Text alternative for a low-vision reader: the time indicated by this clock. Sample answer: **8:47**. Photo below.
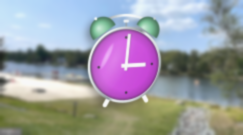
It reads **3:01**
